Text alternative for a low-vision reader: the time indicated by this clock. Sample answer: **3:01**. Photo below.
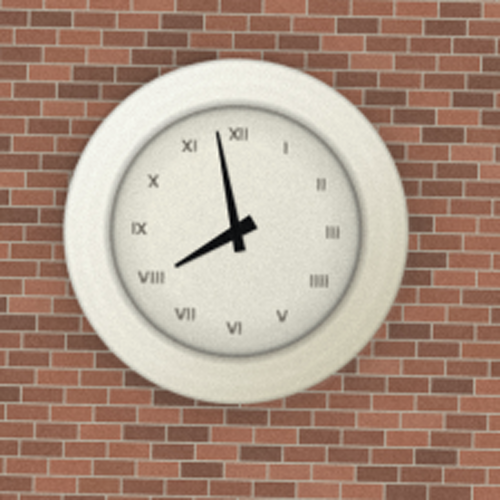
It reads **7:58**
